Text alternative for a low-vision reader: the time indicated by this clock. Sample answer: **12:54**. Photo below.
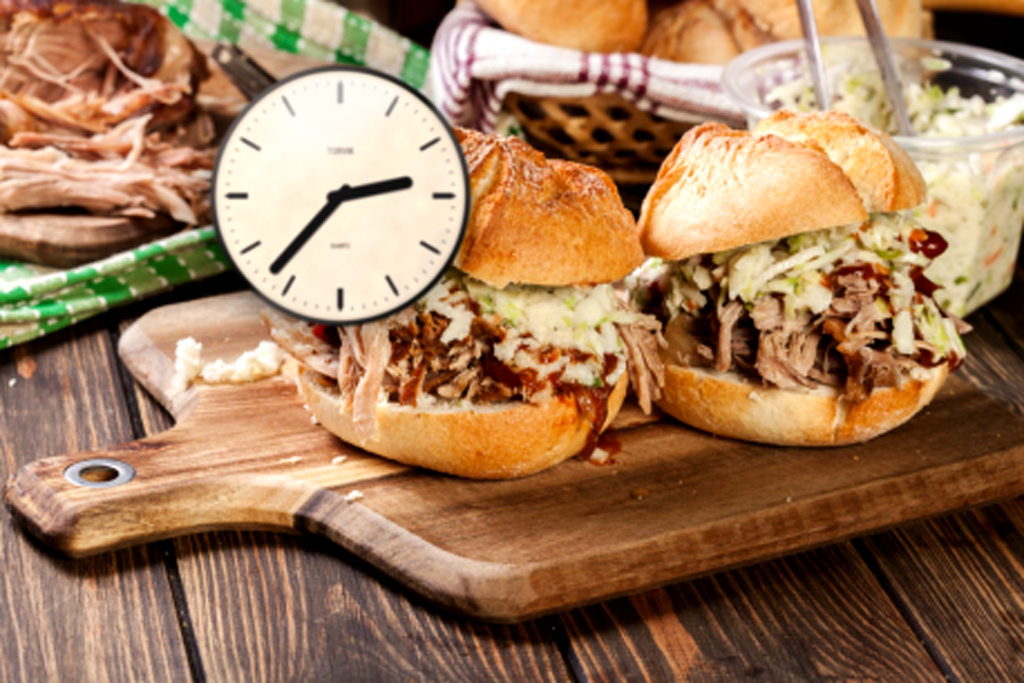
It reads **2:37**
